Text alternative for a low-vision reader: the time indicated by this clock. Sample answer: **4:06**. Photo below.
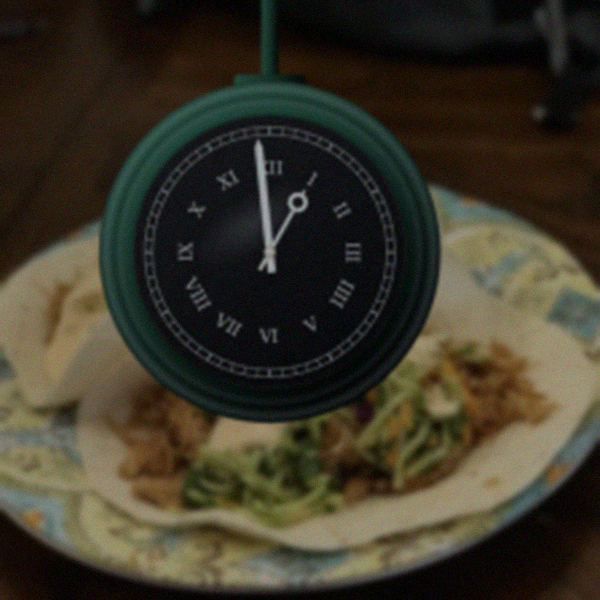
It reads **12:59**
